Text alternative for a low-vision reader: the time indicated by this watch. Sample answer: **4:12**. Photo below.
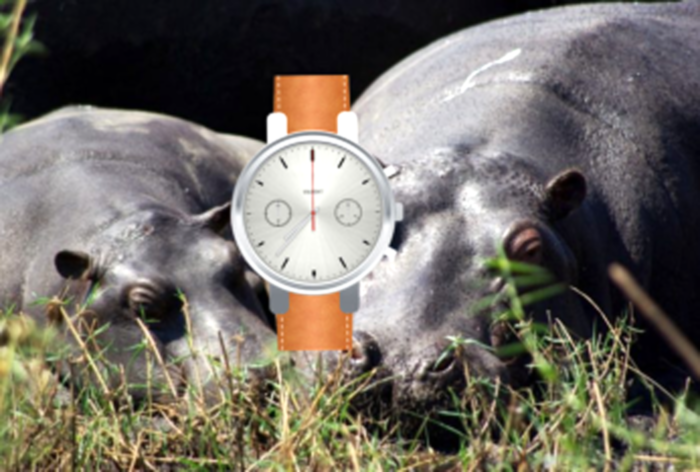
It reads **7:37**
